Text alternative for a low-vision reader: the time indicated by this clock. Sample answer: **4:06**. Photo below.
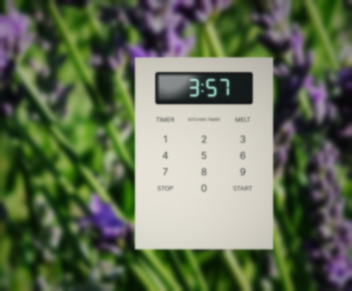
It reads **3:57**
